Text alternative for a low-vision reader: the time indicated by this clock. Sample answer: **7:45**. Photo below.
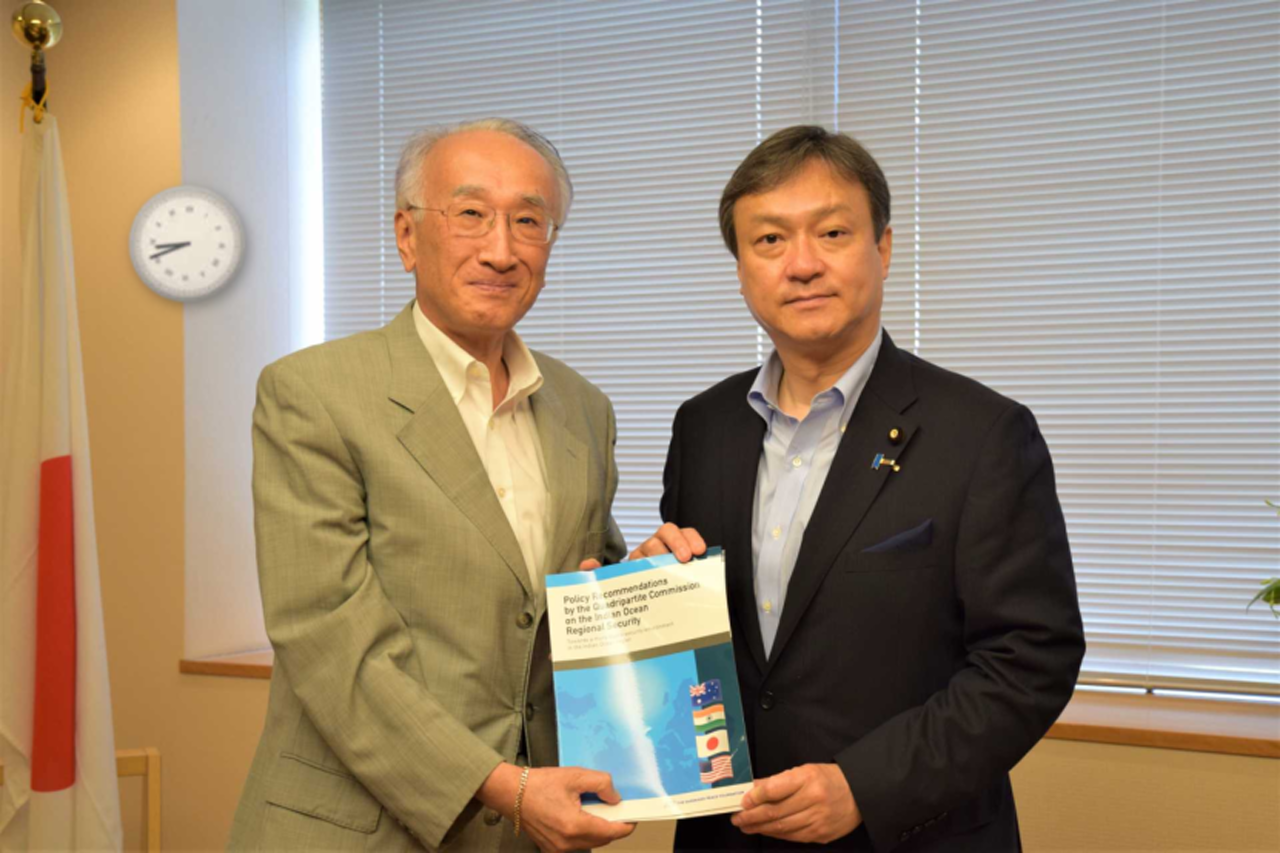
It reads **8:41**
